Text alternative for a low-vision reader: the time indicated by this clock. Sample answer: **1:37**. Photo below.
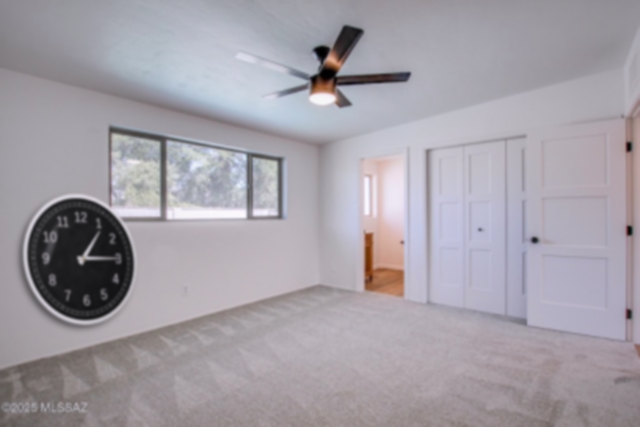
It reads **1:15**
